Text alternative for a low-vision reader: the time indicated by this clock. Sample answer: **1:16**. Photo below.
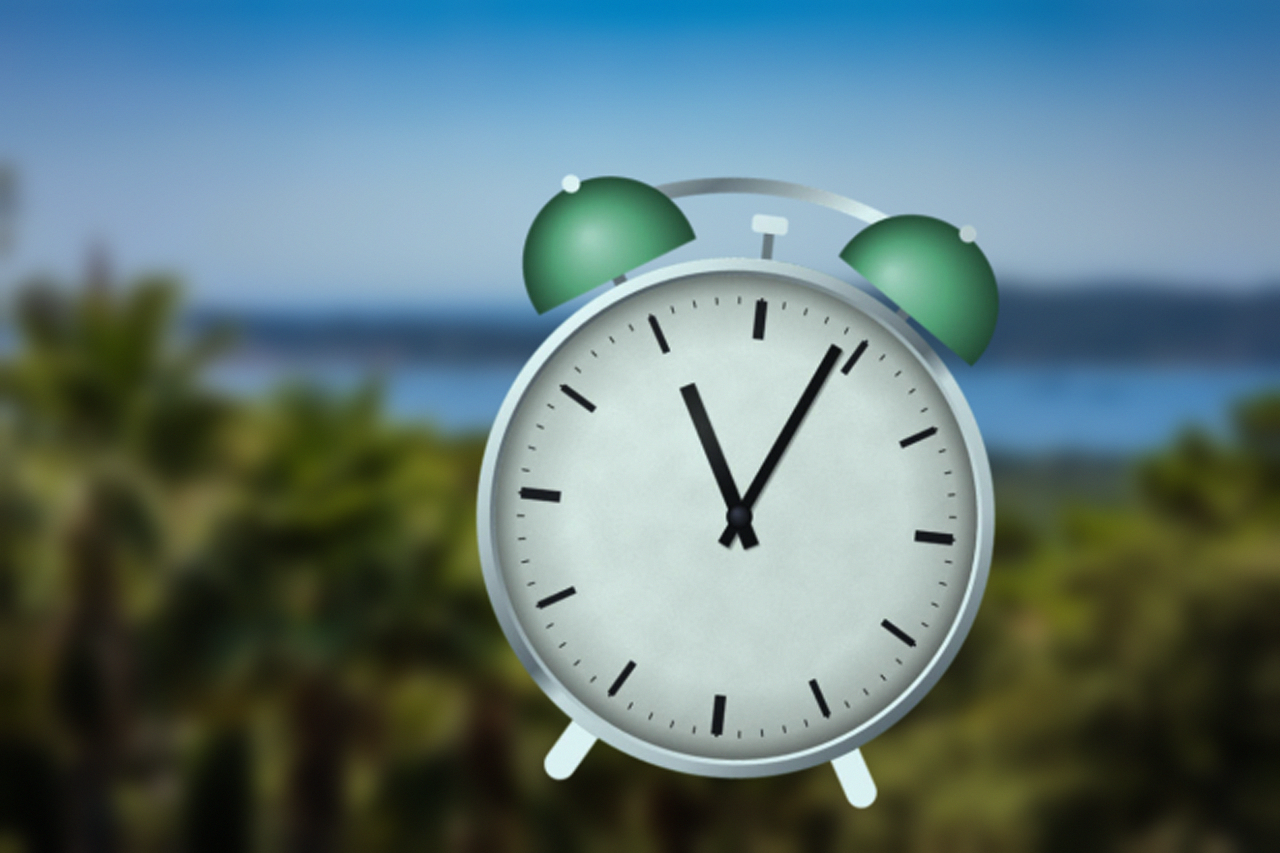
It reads **11:04**
